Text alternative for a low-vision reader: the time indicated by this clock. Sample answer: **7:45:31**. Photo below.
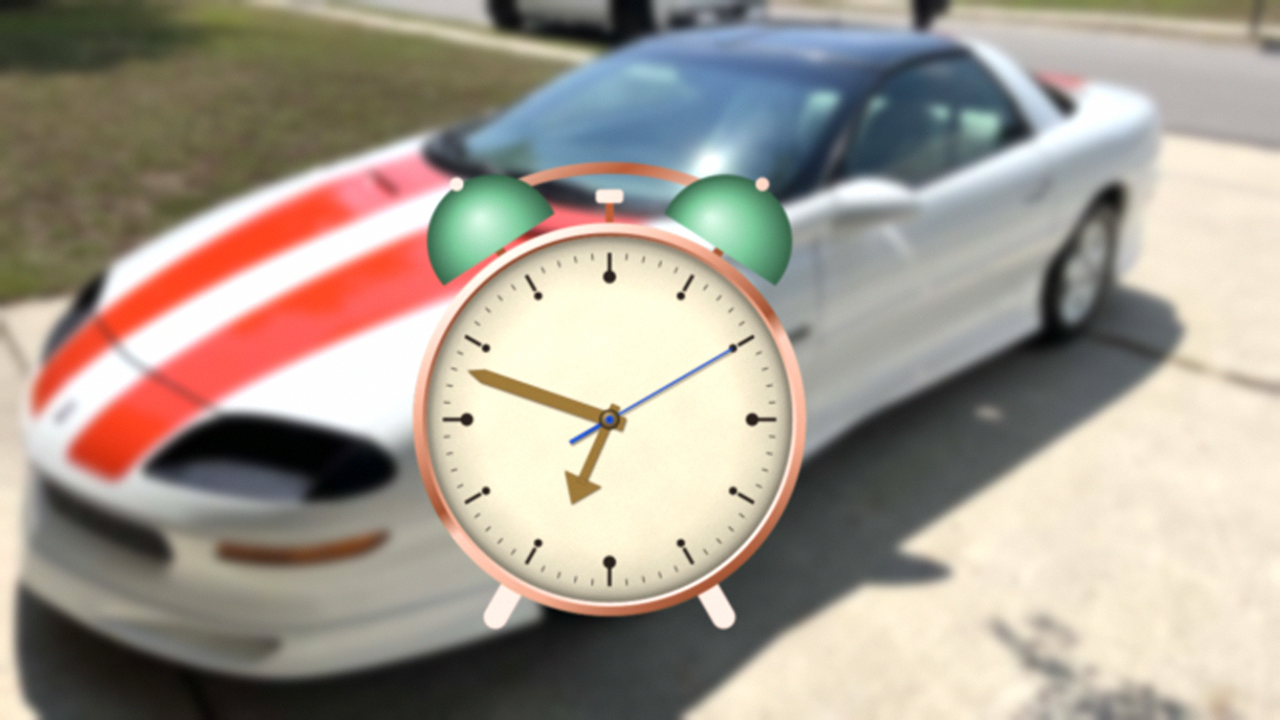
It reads **6:48:10**
